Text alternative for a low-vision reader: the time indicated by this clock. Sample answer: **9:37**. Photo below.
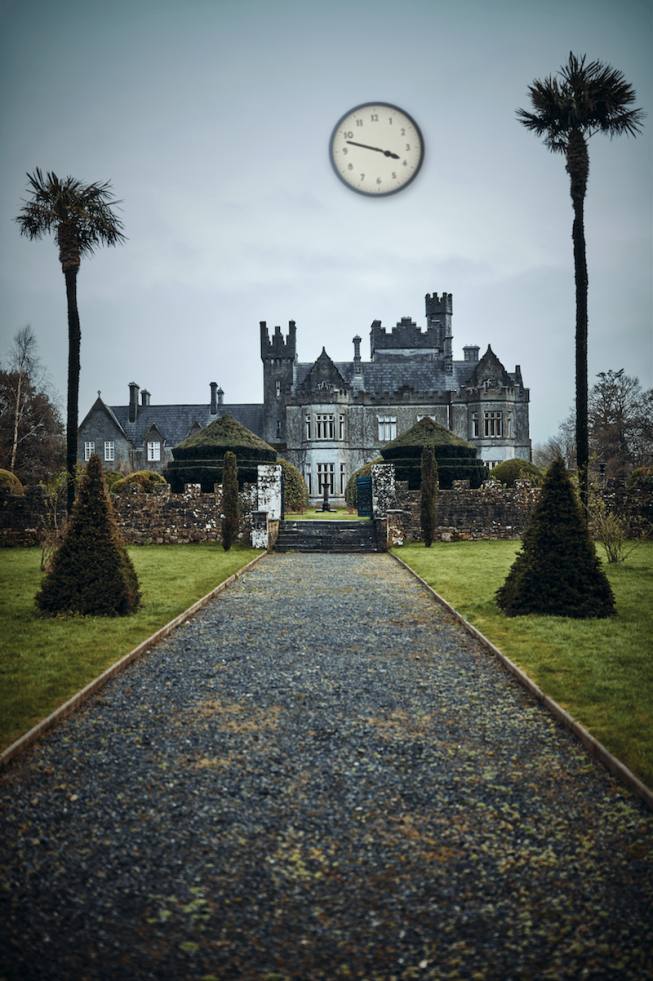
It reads **3:48**
